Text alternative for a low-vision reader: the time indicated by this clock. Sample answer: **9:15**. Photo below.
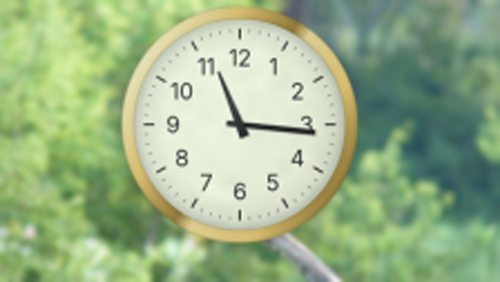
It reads **11:16**
